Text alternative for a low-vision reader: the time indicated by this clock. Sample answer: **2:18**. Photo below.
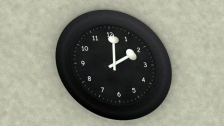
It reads **2:01**
